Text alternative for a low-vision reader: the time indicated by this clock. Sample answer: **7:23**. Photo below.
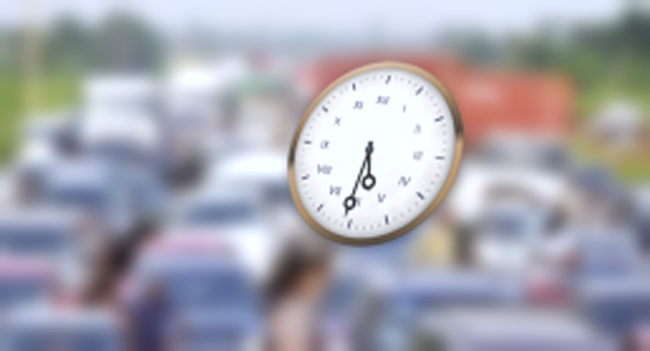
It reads **5:31**
